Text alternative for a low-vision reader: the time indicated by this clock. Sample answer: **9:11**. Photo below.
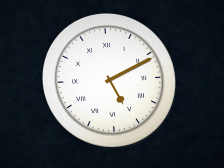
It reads **5:11**
